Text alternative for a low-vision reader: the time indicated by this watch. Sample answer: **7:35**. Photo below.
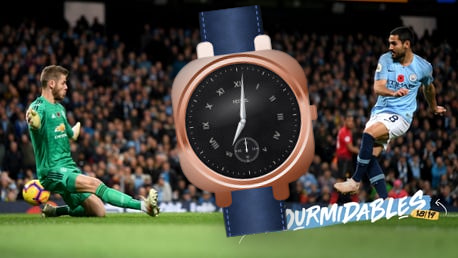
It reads **7:01**
